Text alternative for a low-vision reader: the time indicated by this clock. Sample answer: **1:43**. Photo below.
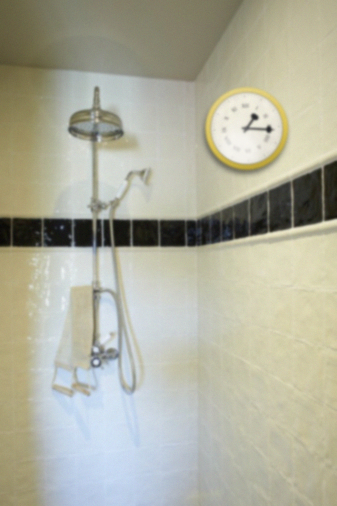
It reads **1:16**
